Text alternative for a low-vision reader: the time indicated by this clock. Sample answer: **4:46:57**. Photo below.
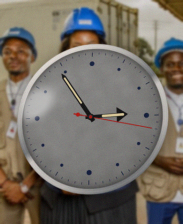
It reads **2:54:17**
